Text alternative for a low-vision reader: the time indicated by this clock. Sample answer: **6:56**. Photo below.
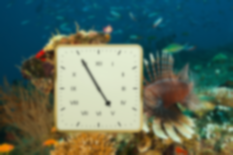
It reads **4:55**
